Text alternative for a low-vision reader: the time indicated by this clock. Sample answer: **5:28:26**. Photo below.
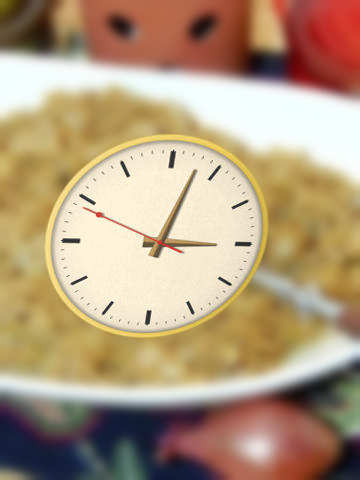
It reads **3:02:49**
